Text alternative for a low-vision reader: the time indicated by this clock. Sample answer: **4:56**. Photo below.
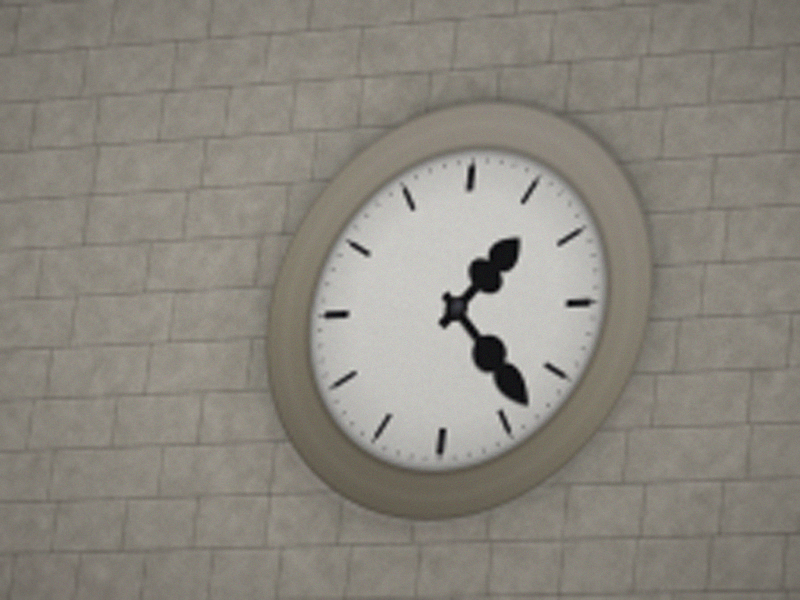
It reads **1:23**
